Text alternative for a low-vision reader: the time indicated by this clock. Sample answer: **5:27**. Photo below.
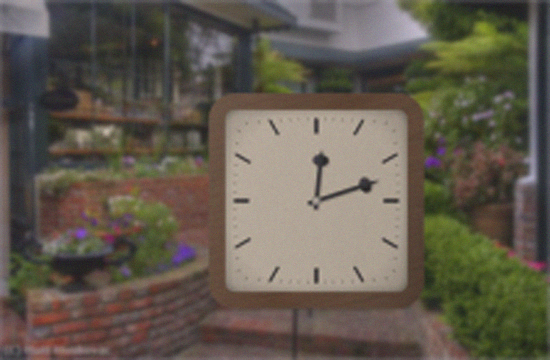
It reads **12:12**
